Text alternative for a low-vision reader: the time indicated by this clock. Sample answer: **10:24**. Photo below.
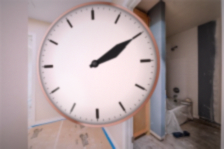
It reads **2:10**
